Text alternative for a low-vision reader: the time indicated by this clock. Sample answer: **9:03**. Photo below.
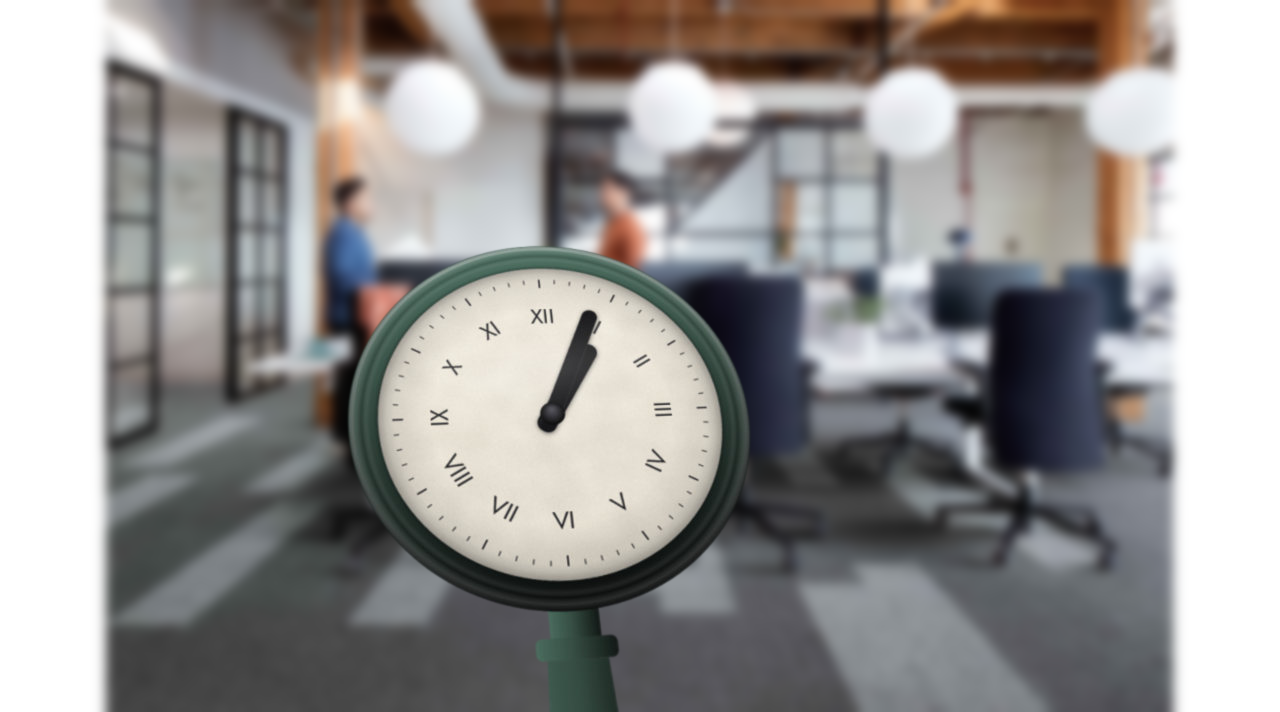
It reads **1:04**
